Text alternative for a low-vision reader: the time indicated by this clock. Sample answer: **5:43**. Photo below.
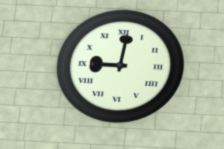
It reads **9:01**
